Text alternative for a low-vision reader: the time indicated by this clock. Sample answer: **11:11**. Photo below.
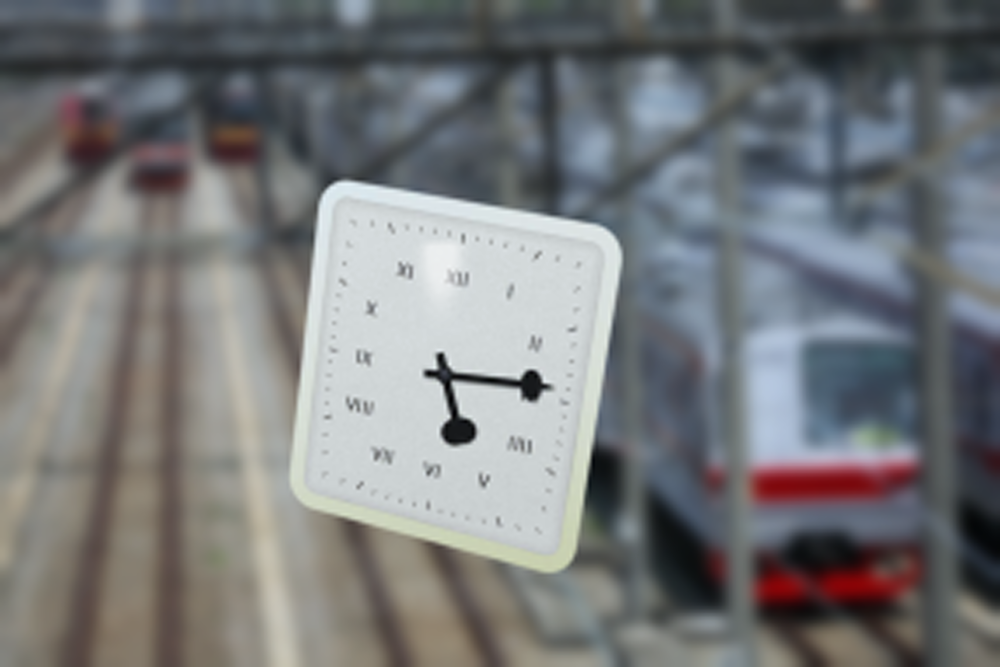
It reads **5:14**
